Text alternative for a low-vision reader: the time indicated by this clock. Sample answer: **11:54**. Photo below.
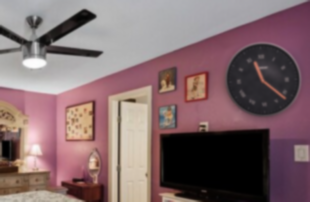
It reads **11:22**
